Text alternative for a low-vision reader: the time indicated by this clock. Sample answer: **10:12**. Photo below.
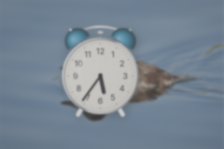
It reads **5:36**
